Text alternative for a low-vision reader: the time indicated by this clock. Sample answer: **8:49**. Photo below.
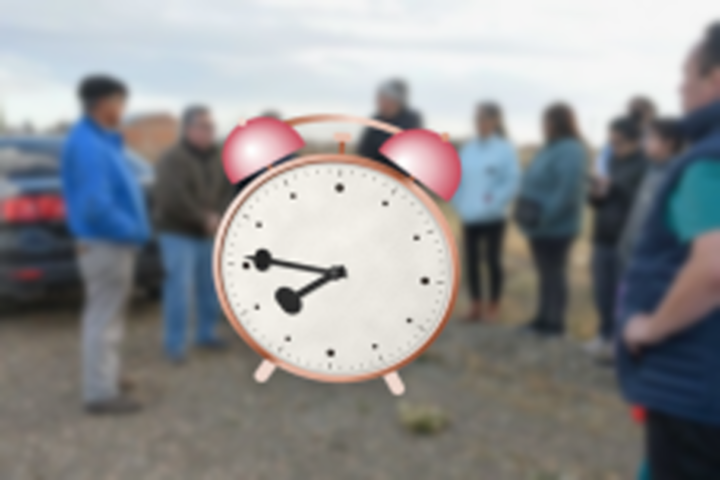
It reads **7:46**
